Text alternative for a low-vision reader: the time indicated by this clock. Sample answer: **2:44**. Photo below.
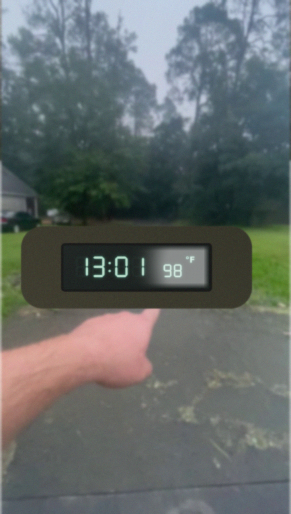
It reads **13:01**
